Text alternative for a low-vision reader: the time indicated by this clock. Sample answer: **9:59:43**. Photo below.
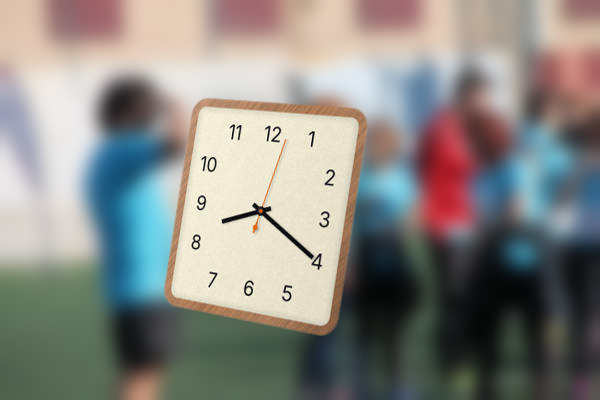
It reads **8:20:02**
